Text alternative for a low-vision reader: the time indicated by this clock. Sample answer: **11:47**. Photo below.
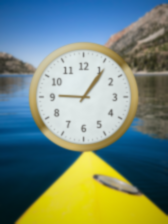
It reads **9:06**
